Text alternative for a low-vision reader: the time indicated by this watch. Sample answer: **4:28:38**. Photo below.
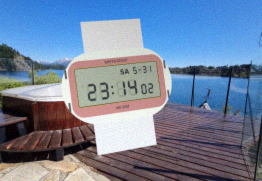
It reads **23:14:02**
